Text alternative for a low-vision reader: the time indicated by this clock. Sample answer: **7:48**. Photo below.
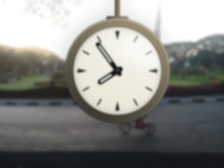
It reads **7:54**
